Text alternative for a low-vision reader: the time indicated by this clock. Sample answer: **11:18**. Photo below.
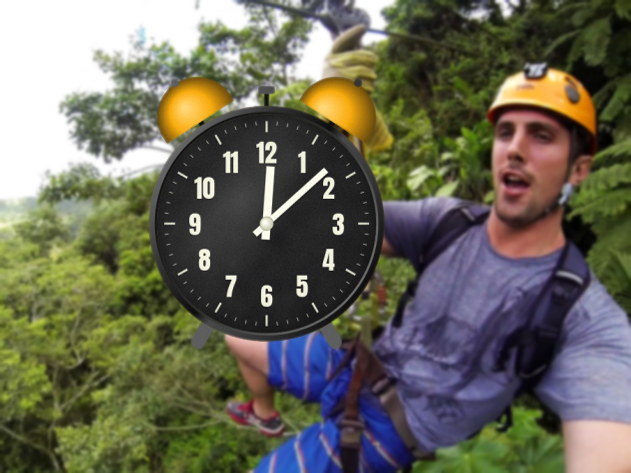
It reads **12:08**
